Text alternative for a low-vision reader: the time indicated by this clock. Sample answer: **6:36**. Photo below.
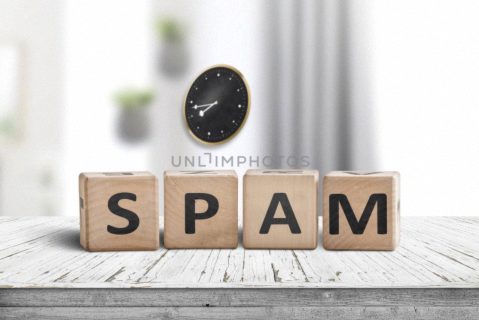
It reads **7:43**
